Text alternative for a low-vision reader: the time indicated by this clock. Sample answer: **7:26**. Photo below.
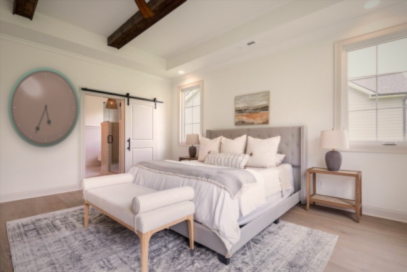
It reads **5:34**
